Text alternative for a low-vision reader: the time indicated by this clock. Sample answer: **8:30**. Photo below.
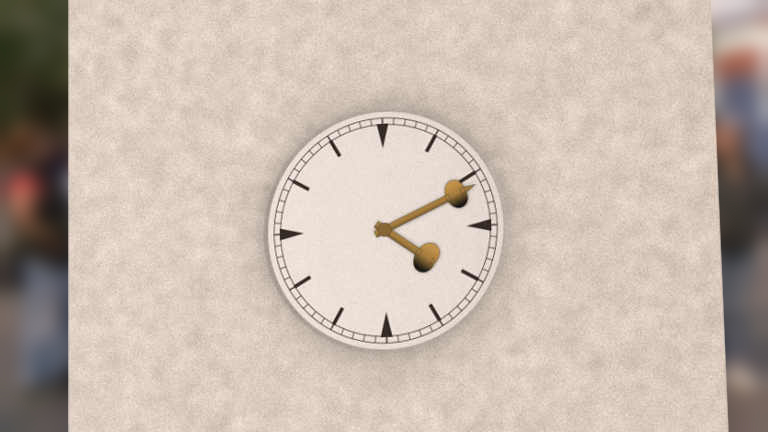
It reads **4:11**
